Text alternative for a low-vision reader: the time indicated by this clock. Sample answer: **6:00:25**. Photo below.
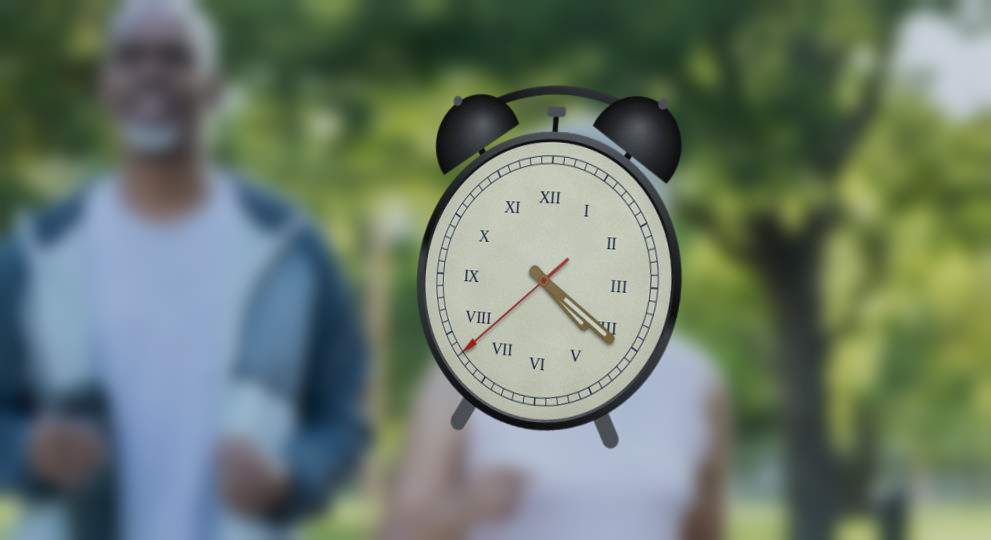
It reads **4:20:38**
